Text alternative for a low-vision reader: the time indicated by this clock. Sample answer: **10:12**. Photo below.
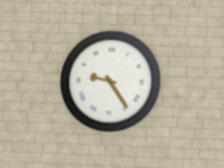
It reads **9:24**
